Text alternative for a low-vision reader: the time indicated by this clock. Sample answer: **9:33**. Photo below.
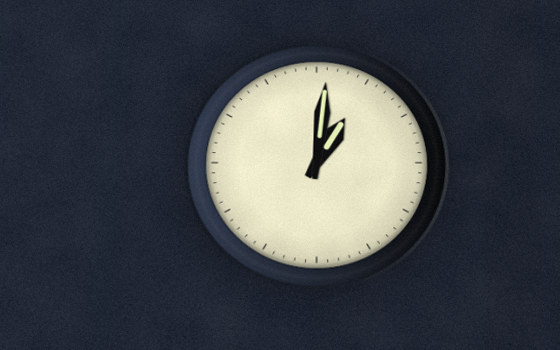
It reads **1:01**
